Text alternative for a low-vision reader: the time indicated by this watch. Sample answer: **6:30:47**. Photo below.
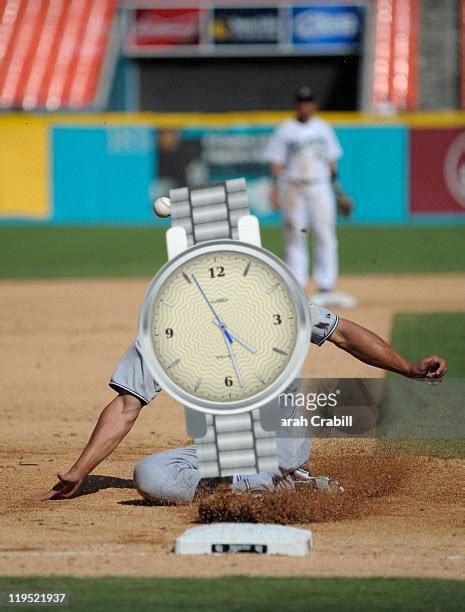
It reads **4:27:56**
